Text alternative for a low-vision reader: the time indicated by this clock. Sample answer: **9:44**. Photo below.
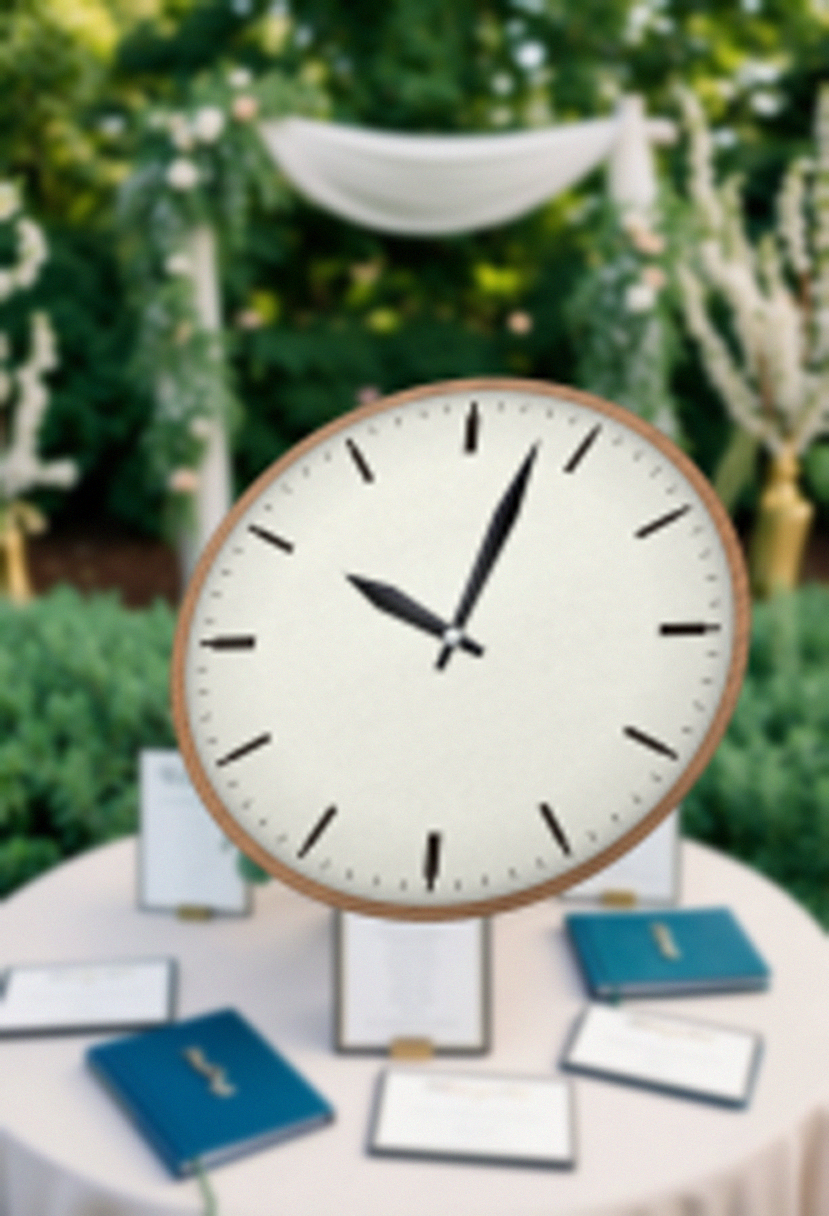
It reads **10:03**
